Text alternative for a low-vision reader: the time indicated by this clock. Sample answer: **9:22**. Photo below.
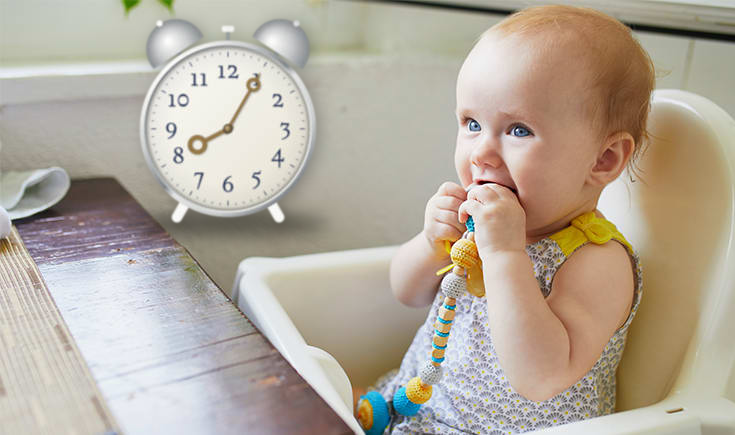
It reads **8:05**
